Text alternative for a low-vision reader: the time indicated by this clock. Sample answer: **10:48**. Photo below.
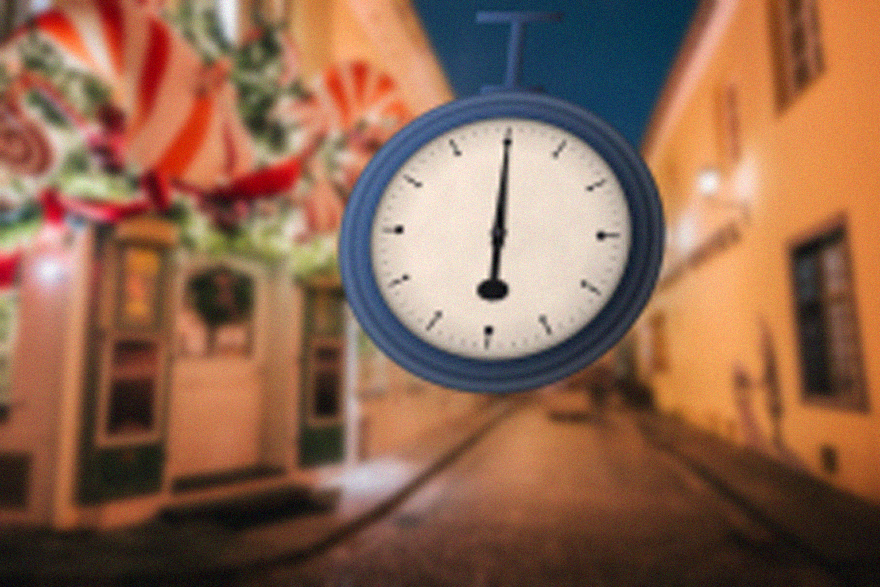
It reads **6:00**
